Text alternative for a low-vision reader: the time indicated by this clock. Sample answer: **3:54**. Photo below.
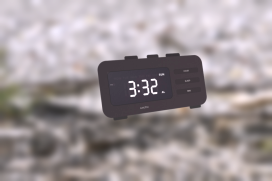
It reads **3:32**
